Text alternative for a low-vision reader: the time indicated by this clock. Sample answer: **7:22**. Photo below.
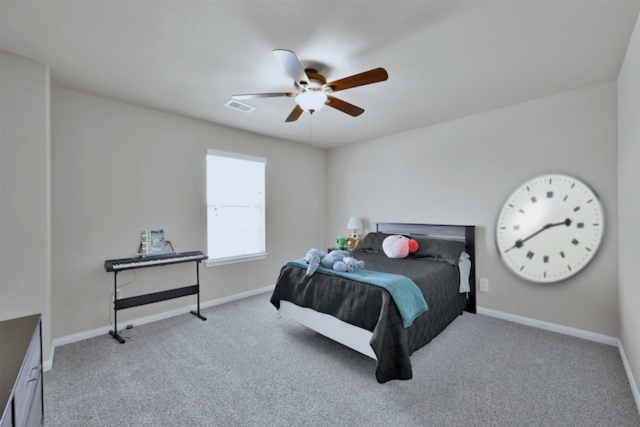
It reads **2:40**
